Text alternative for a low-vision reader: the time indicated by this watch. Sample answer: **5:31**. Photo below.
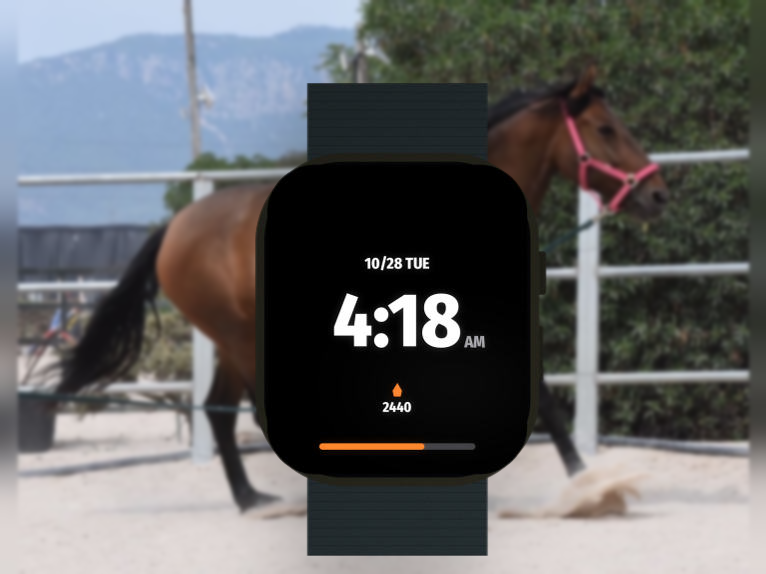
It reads **4:18**
